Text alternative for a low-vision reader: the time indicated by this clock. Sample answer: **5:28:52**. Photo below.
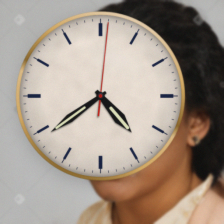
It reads **4:39:01**
